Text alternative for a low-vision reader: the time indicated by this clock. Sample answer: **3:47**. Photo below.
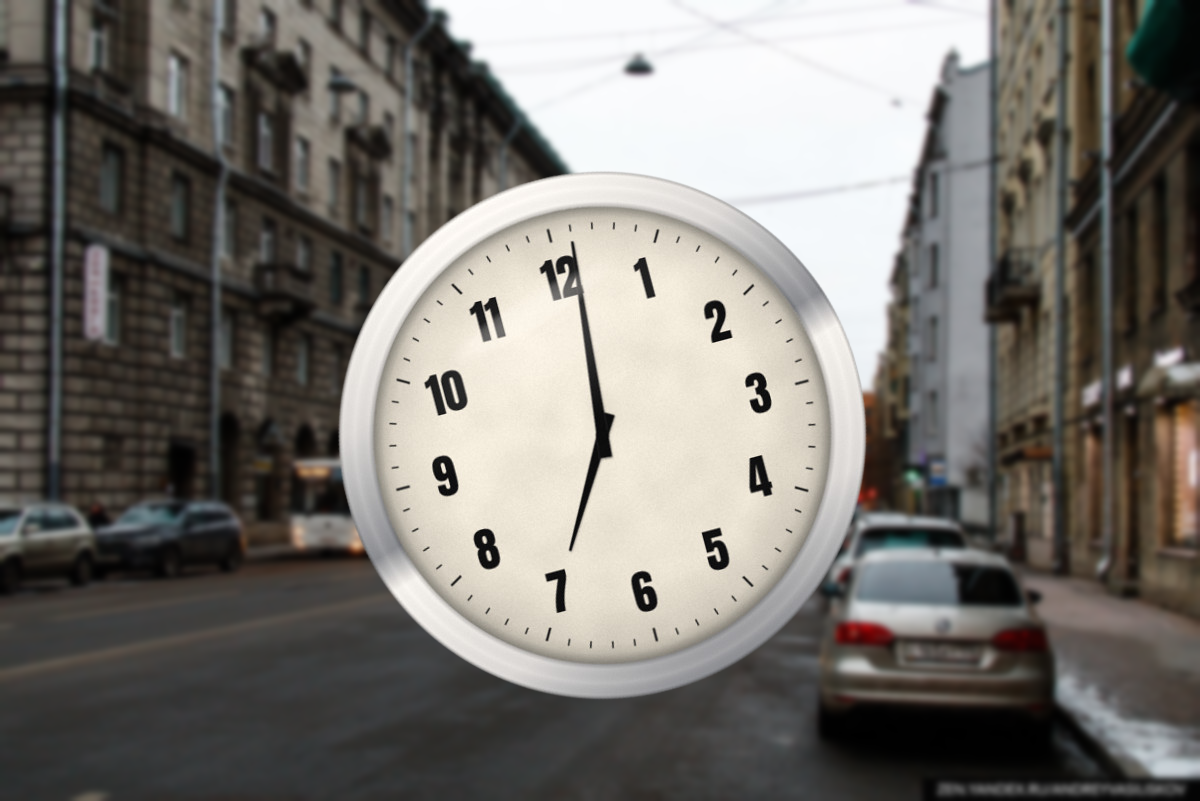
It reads **7:01**
